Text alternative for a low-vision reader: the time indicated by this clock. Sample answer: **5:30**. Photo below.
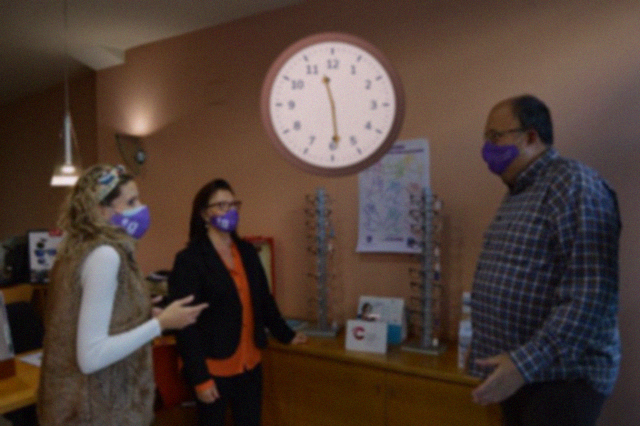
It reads **11:29**
